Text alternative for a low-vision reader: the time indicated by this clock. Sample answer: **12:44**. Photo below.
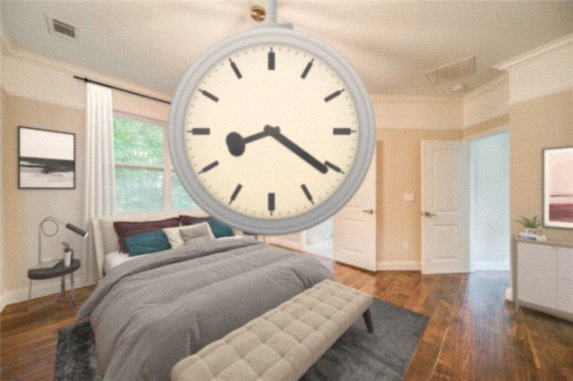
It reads **8:21**
